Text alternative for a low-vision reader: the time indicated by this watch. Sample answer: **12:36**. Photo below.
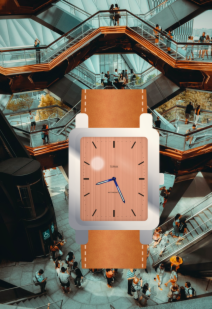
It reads **8:26**
